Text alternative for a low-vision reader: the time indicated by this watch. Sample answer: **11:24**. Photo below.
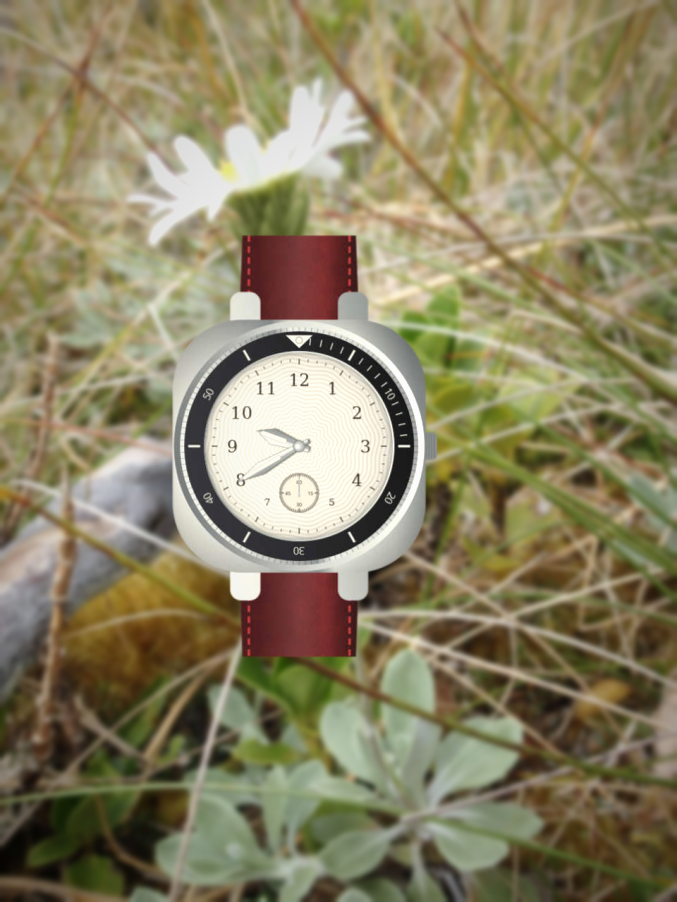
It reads **9:40**
